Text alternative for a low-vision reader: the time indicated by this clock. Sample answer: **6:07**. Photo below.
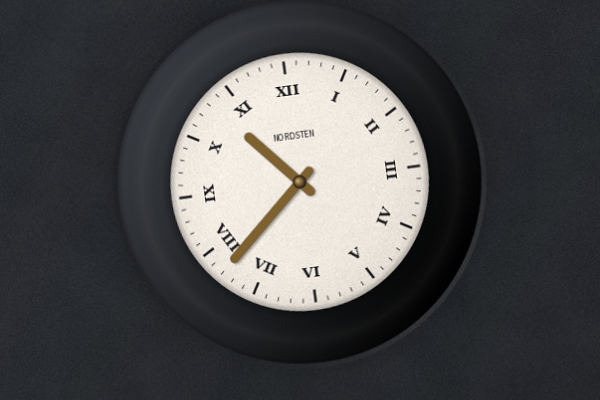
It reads **10:38**
